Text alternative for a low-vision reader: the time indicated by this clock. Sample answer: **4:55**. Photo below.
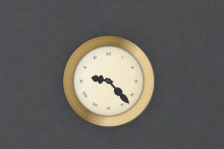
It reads **9:23**
